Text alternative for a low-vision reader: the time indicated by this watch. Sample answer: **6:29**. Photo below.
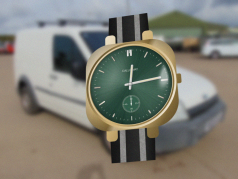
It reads **12:14**
